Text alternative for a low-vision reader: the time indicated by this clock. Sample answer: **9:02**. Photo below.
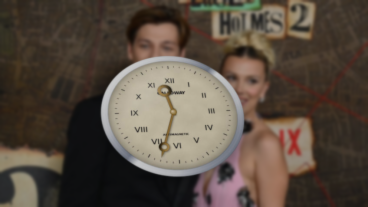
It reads **11:33**
